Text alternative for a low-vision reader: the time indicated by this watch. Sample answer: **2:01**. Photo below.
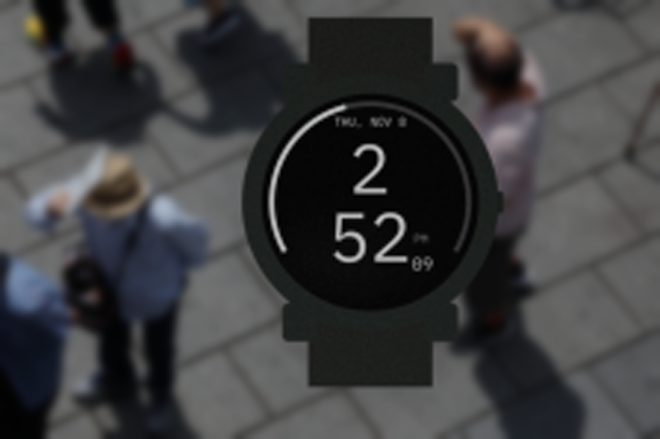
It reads **2:52**
